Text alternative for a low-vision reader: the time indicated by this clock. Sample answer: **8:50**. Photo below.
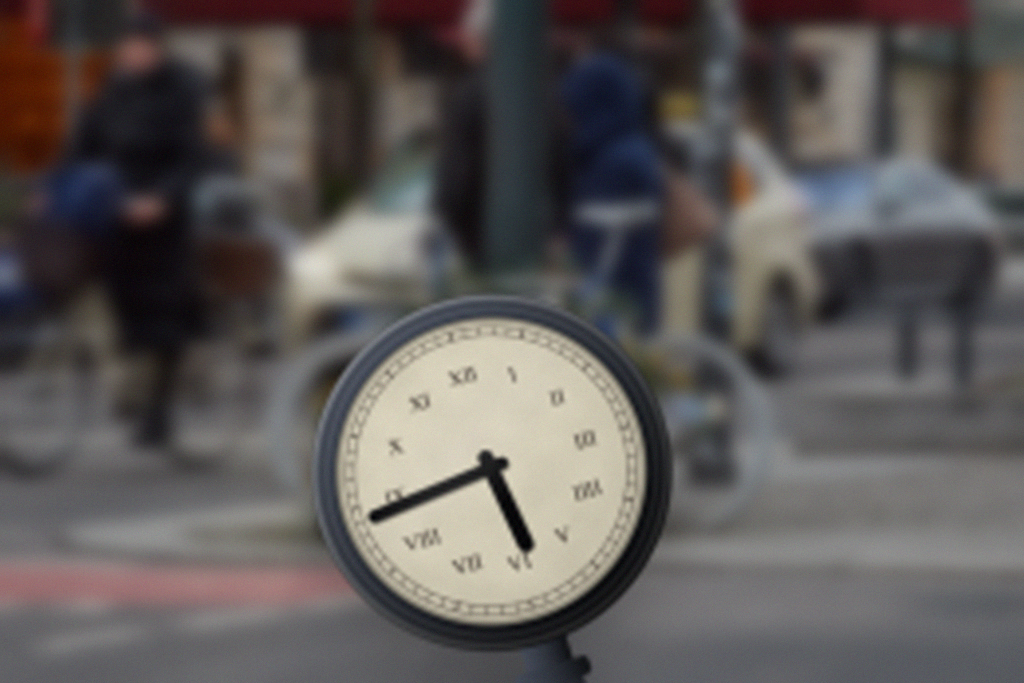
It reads **5:44**
